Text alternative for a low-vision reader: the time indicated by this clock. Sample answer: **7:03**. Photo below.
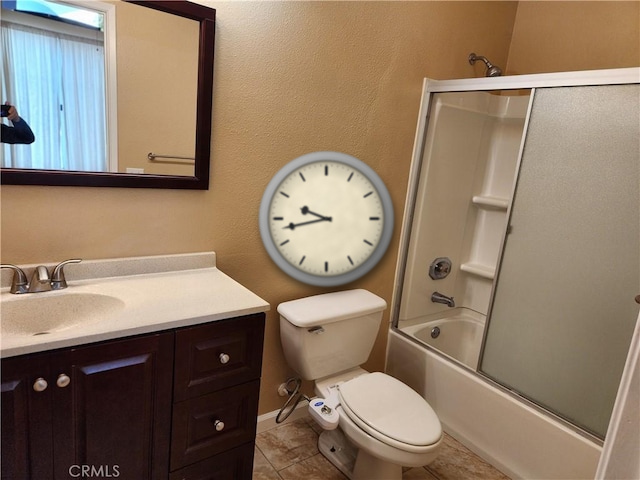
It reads **9:43**
